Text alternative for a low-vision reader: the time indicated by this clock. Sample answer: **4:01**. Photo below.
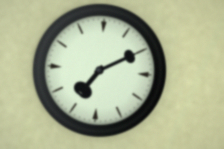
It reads **7:10**
